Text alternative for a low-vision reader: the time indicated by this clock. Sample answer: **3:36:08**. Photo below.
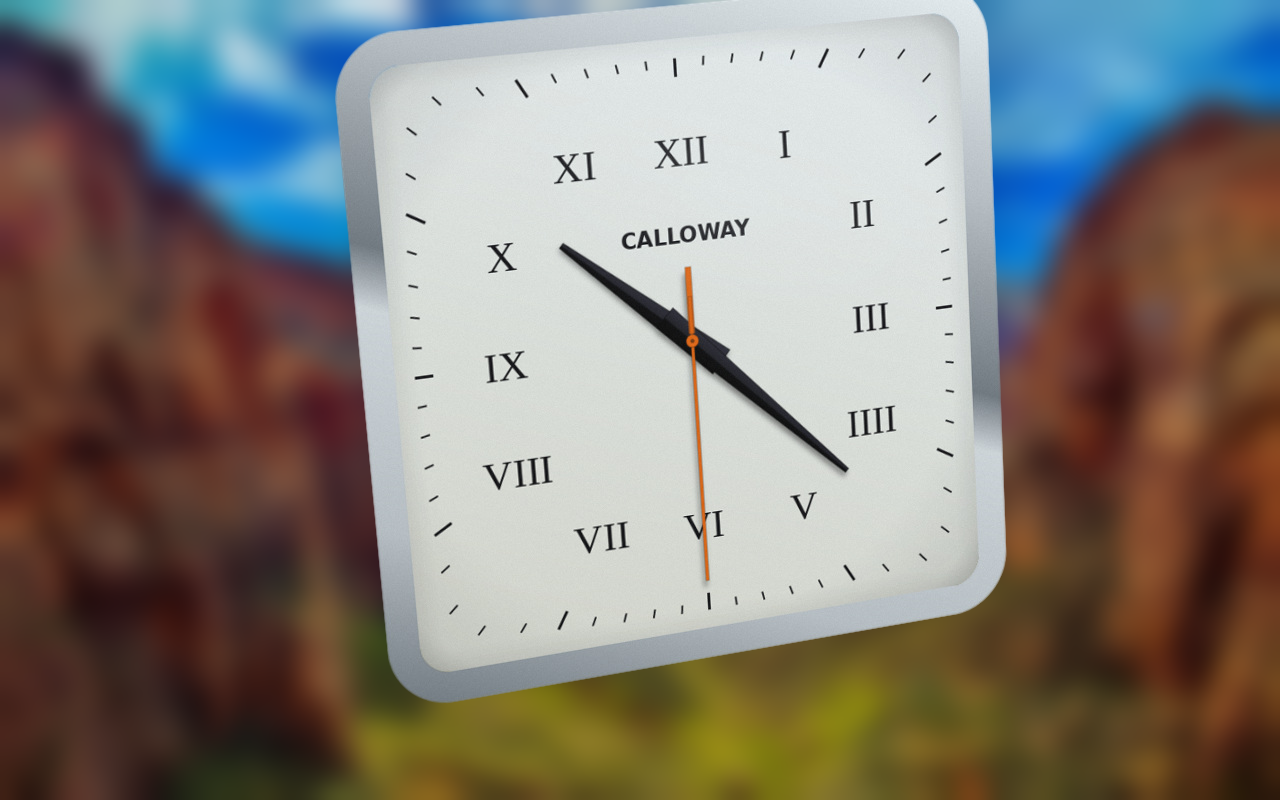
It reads **10:22:30**
